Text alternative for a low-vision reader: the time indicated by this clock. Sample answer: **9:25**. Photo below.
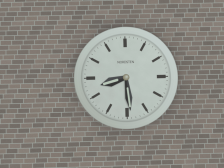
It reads **8:29**
